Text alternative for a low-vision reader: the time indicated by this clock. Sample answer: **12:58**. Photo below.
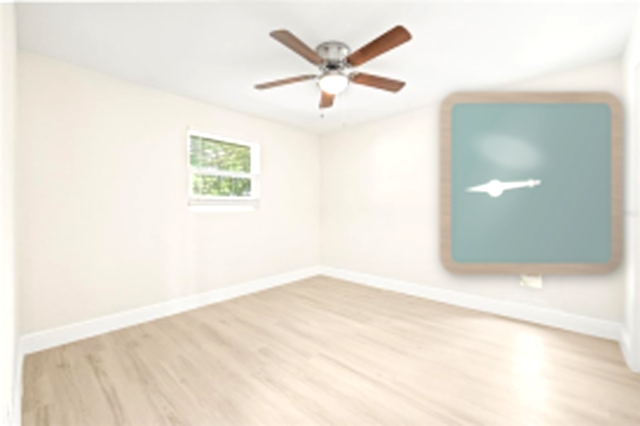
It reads **8:44**
